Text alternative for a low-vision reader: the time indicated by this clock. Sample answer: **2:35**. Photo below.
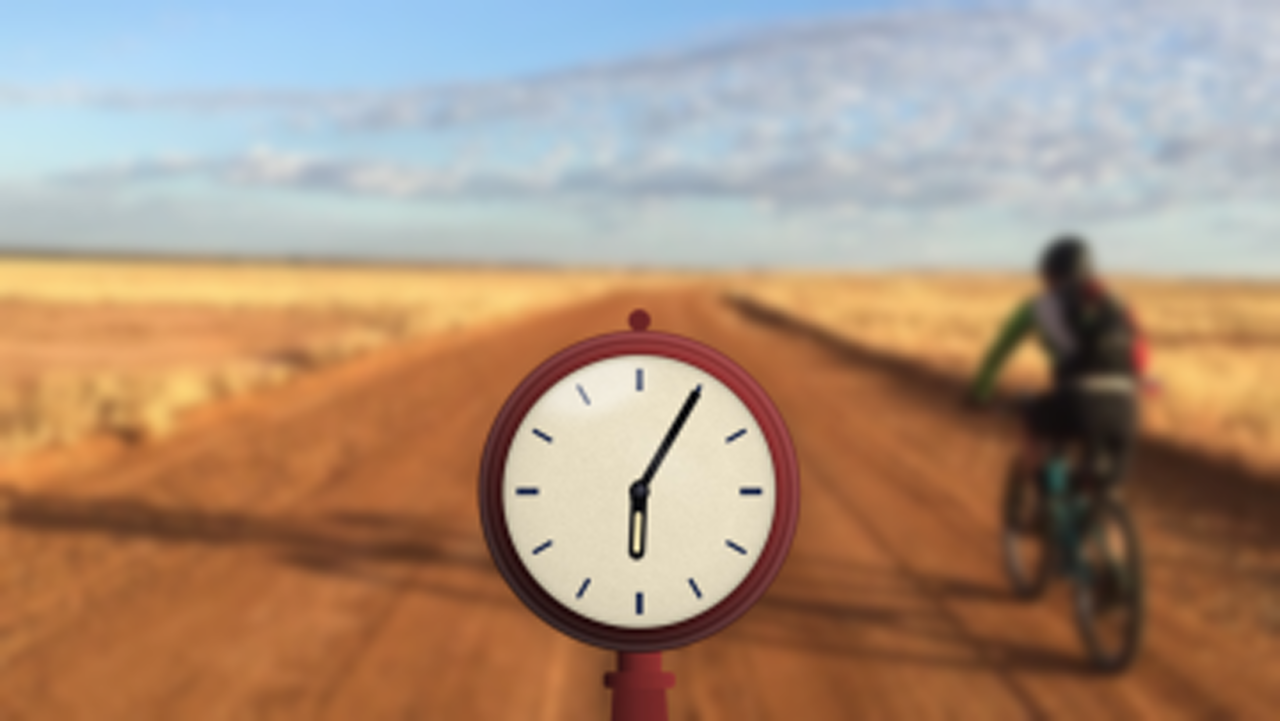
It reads **6:05**
